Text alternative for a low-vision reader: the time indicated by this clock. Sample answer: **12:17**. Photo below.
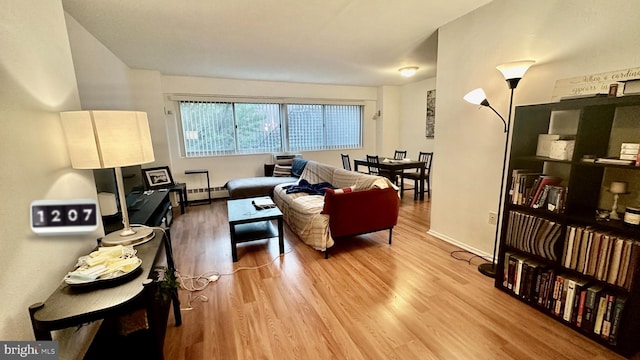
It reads **12:07**
